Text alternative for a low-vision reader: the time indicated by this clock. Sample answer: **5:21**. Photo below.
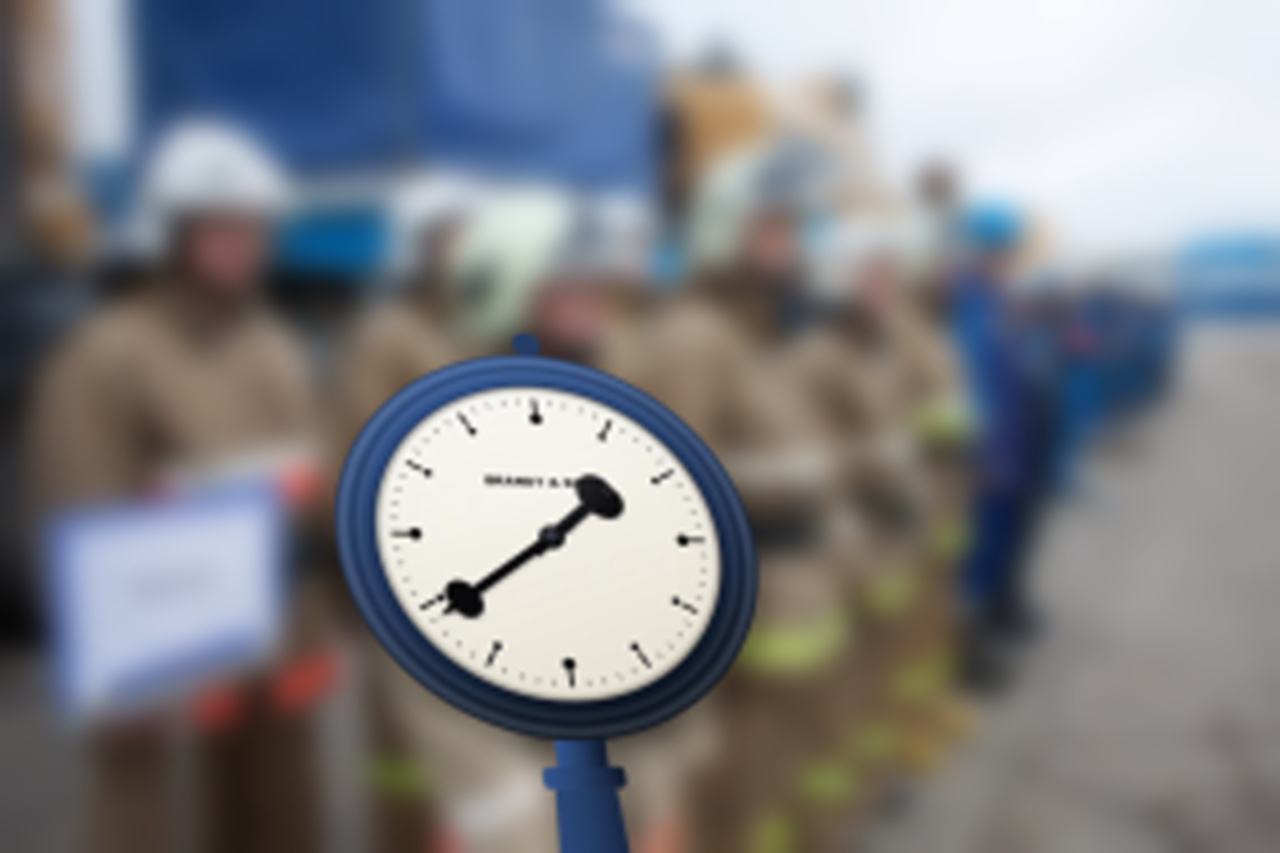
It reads **1:39**
